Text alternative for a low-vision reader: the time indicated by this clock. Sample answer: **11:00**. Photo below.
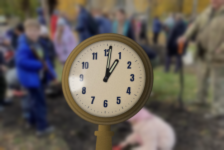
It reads **1:01**
